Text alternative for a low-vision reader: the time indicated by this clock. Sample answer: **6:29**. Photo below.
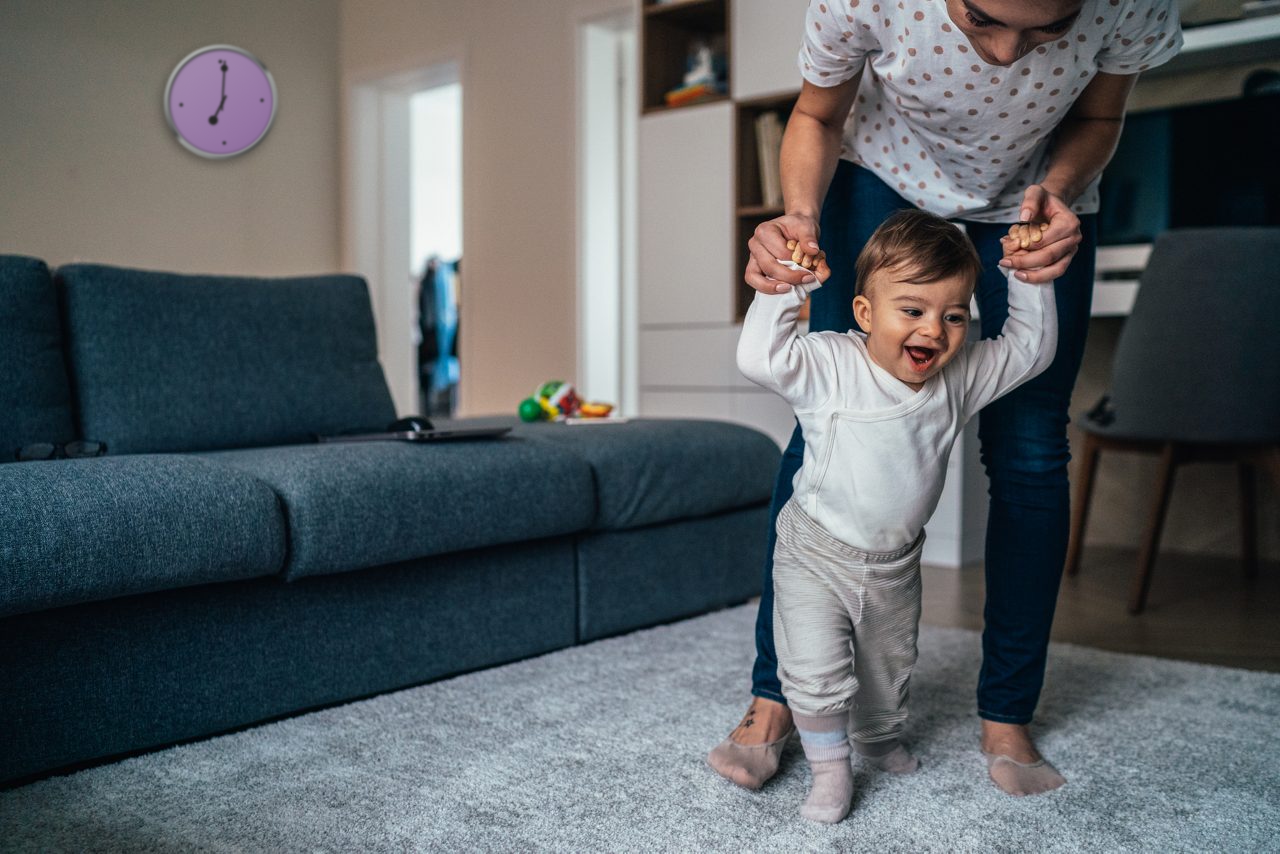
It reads **7:01**
